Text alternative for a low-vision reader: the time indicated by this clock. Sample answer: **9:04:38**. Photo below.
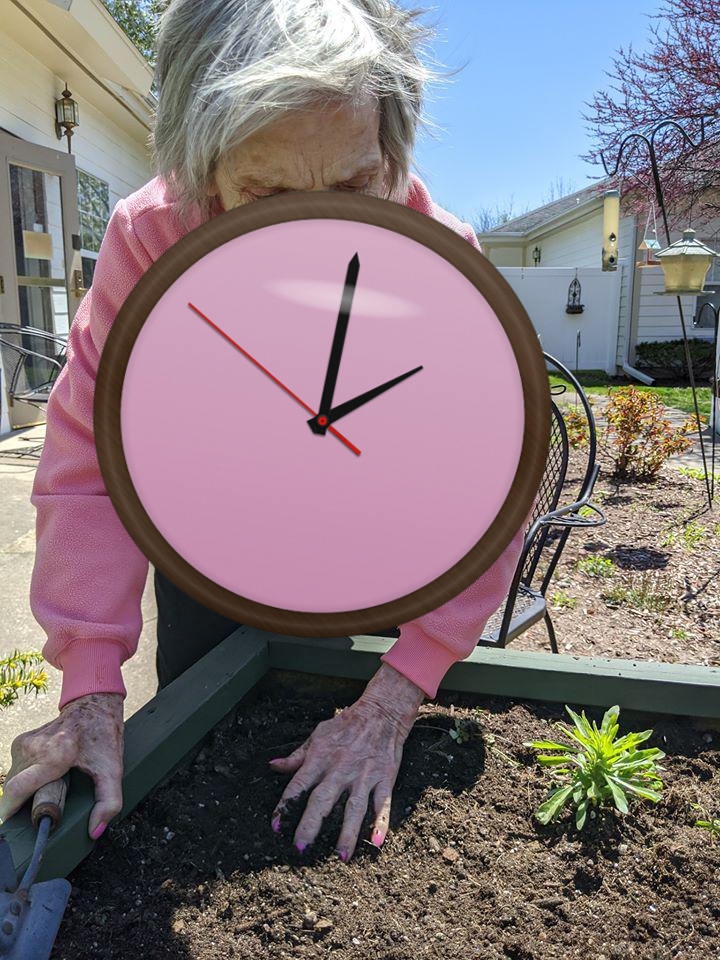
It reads **2:01:52**
